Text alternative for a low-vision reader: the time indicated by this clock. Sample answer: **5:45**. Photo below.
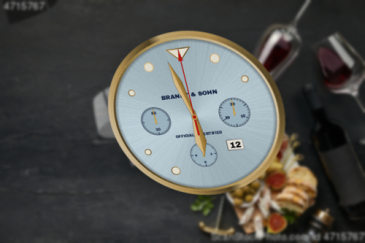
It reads **5:58**
